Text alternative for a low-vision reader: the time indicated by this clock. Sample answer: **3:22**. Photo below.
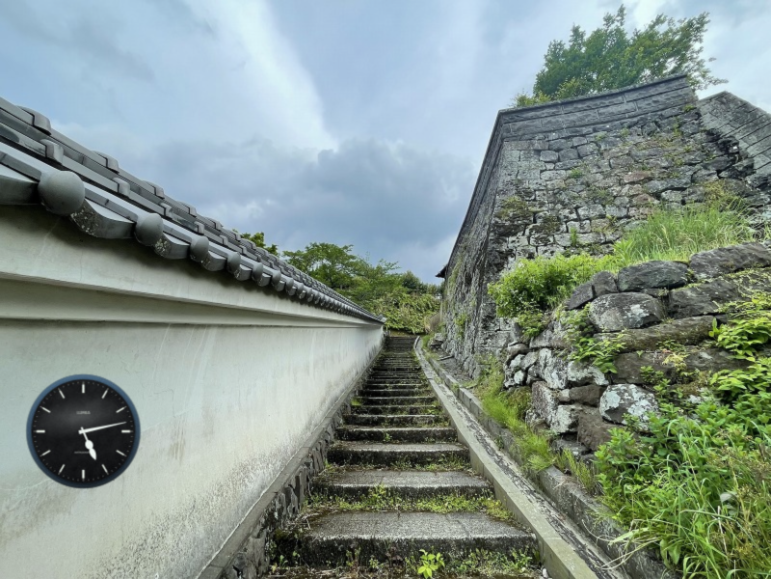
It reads **5:13**
